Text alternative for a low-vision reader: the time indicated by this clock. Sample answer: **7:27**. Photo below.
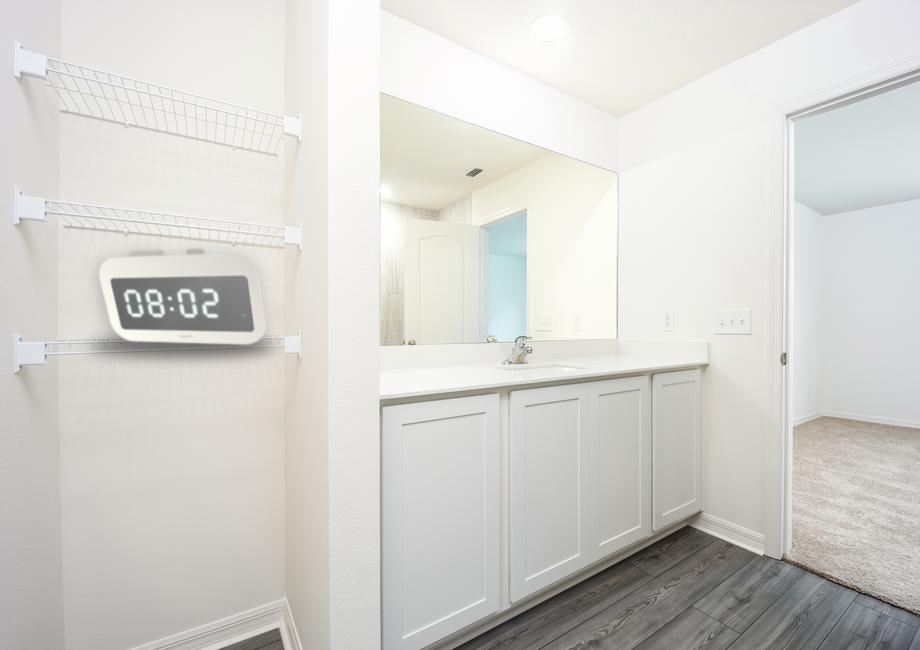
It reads **8:02**
